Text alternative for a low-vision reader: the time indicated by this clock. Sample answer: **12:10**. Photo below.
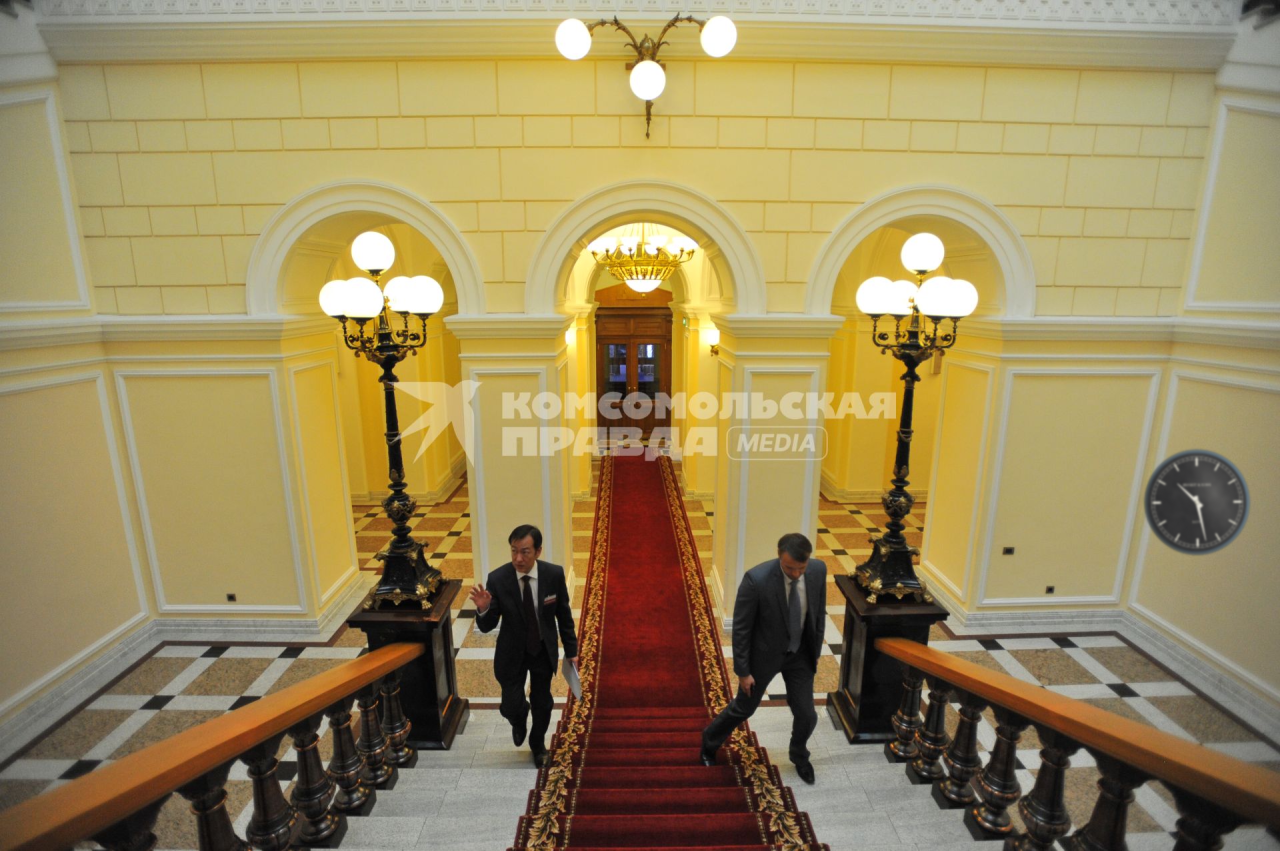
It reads **10:28**
